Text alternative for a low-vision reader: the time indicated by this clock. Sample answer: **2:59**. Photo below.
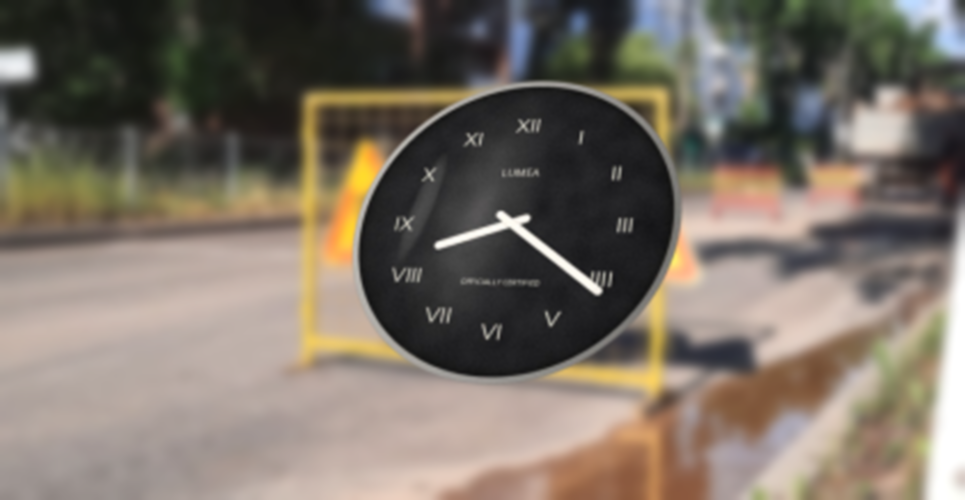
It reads **8:21**
